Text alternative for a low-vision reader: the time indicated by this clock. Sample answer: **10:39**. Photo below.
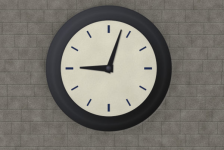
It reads **9:03**
